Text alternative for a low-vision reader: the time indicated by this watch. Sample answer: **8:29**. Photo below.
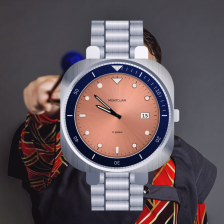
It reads **9:52**
